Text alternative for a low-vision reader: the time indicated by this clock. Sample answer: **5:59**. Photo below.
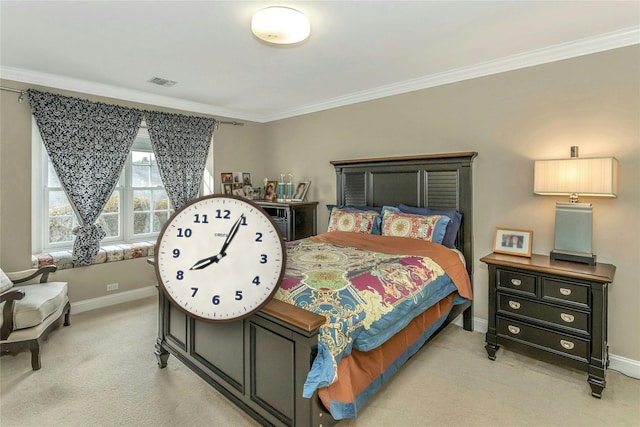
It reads **8:04**
